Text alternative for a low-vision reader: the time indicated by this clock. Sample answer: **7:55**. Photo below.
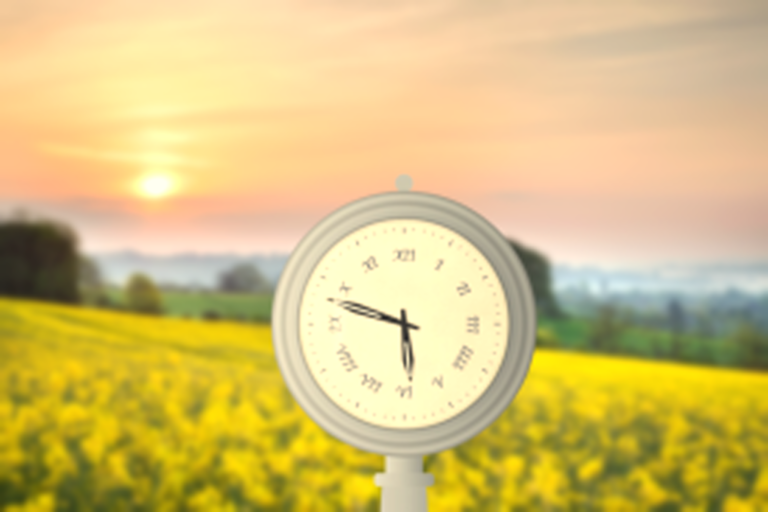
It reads **5:48**
